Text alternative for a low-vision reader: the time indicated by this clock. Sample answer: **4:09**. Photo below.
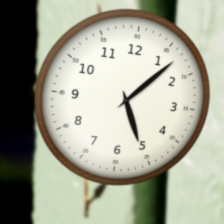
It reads **5:07**
